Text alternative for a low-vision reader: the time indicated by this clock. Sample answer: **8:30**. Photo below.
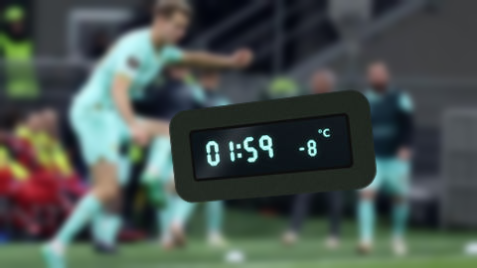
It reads **1:59**
